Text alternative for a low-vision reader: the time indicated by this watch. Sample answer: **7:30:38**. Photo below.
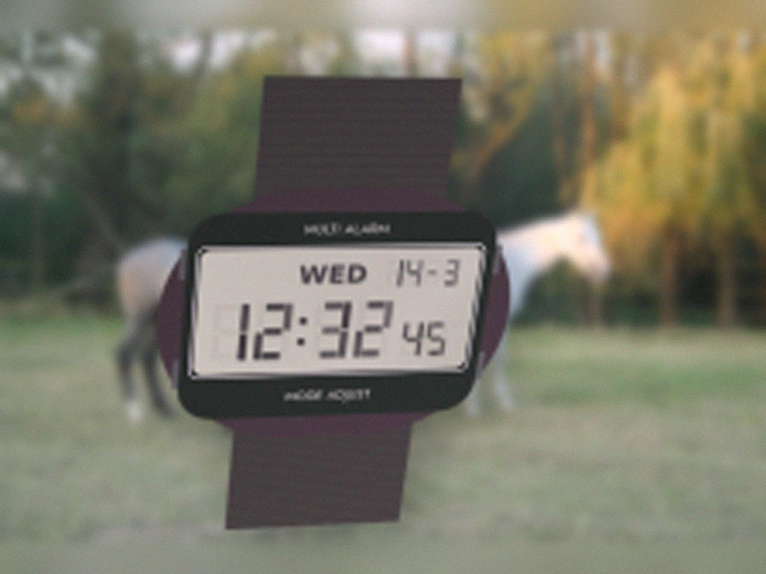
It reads **12:32:45**
